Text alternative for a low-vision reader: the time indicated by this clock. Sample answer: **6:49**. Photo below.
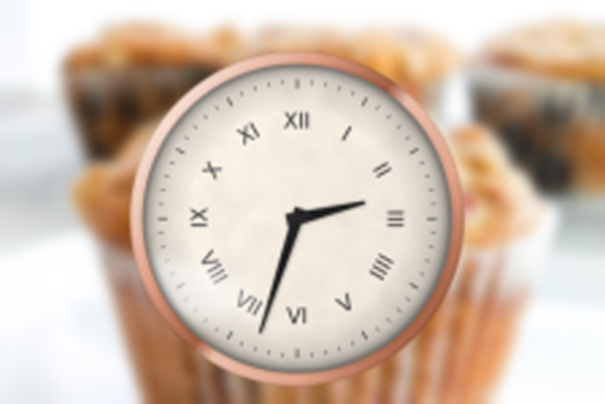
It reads **2:33**
